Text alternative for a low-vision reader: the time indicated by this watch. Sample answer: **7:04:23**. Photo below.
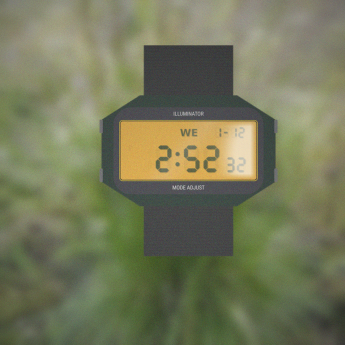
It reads **2:52:32**
